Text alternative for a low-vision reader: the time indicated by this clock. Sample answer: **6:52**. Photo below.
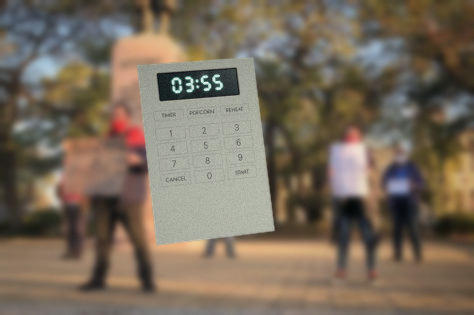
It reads **3:55**
